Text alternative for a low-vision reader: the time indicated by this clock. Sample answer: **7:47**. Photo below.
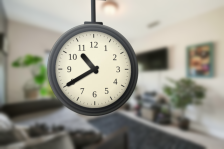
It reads **10:40**
